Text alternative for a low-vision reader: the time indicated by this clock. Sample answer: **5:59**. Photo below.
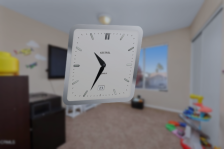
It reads **10:34**
